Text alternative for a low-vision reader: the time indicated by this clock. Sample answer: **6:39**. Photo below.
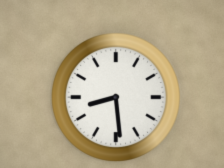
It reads **8:29**
